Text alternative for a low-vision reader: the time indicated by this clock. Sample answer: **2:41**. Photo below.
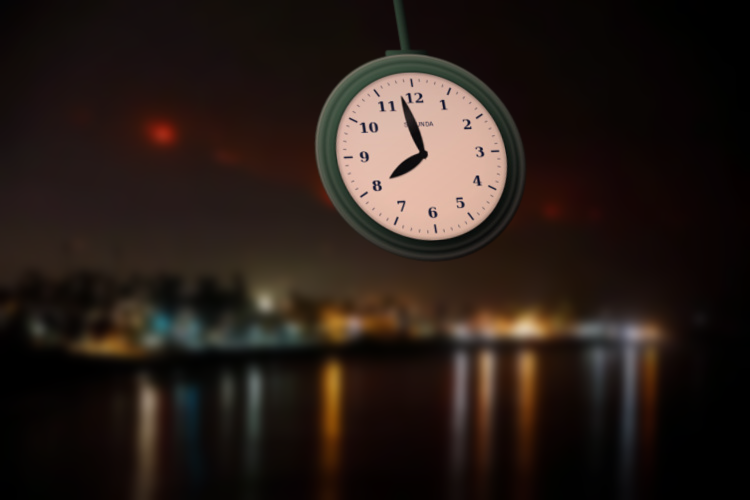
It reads **7:58**
